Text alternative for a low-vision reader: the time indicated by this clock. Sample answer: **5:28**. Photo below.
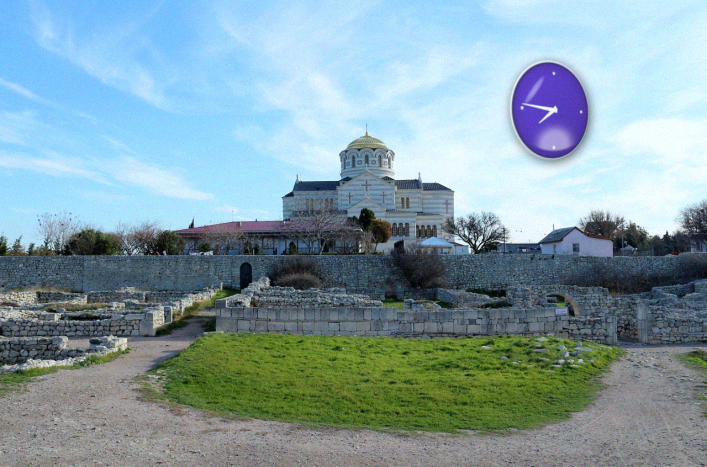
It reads **7:46**
